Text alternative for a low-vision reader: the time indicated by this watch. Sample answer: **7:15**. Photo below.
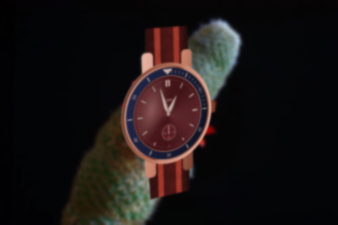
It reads **12:57**
